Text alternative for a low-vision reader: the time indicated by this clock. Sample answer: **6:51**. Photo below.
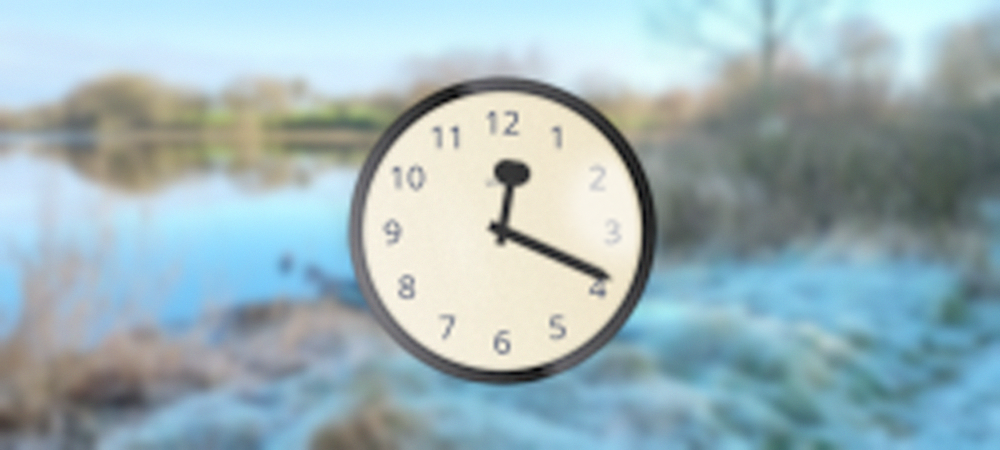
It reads **12:19**
